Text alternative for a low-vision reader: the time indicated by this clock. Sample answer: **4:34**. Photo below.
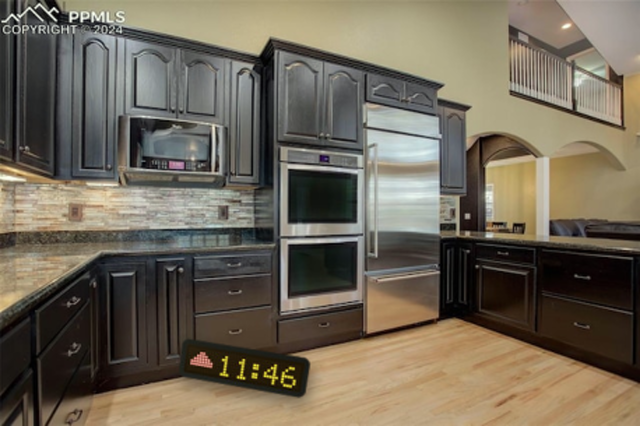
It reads **11:46**
